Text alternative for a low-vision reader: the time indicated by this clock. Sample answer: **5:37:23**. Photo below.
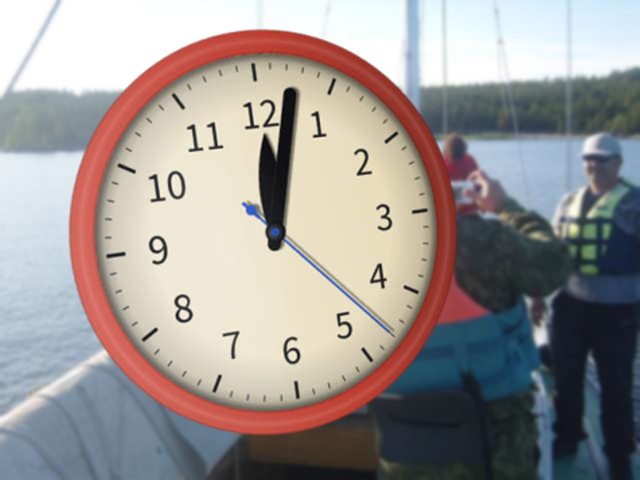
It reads **12:02:23**
